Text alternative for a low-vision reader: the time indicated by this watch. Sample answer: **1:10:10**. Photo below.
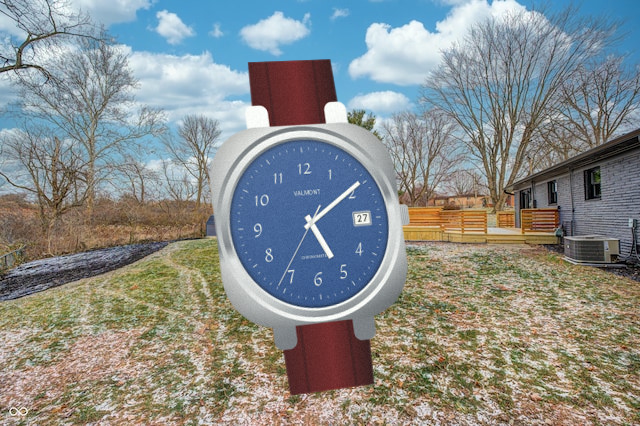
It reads **5:09:36**
